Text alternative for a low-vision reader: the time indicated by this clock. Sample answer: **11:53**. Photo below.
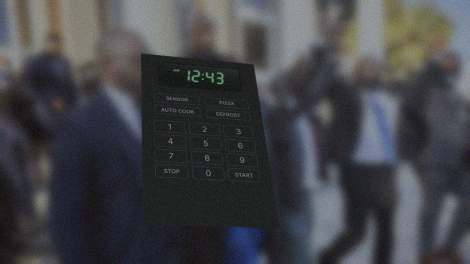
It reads **12:43**
